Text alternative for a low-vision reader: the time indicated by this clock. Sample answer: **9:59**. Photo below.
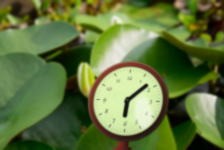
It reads **6:08**
